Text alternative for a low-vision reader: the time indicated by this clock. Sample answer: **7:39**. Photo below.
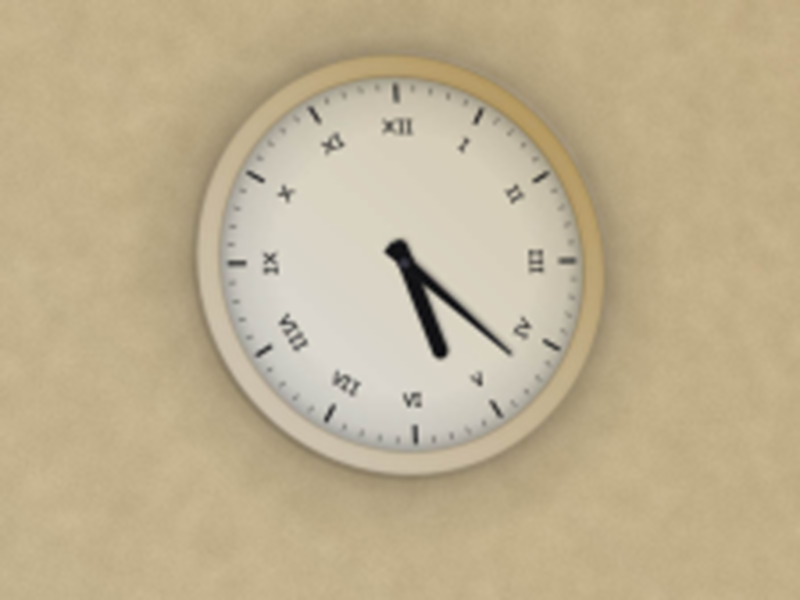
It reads **5:22**
